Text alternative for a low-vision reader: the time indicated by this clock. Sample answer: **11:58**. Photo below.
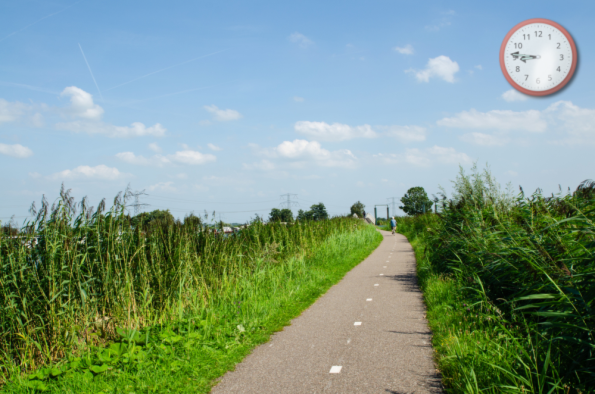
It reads **8:46**
